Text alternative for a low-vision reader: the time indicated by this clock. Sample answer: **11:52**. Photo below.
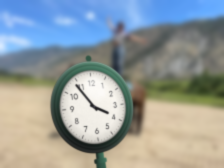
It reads **3:54**
